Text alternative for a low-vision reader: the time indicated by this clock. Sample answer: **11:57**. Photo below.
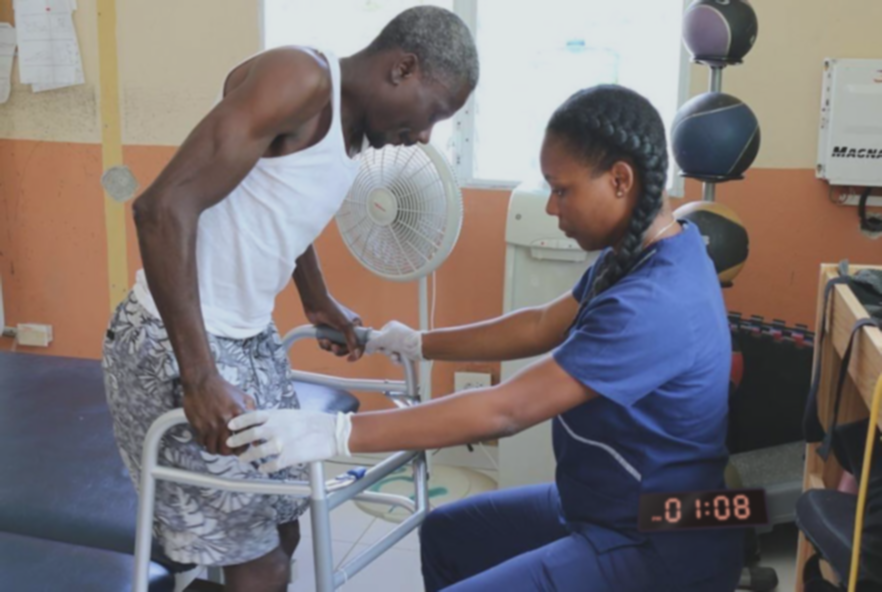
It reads **1:08**
